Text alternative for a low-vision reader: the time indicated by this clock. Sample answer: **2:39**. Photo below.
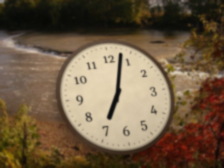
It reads **7:03**
